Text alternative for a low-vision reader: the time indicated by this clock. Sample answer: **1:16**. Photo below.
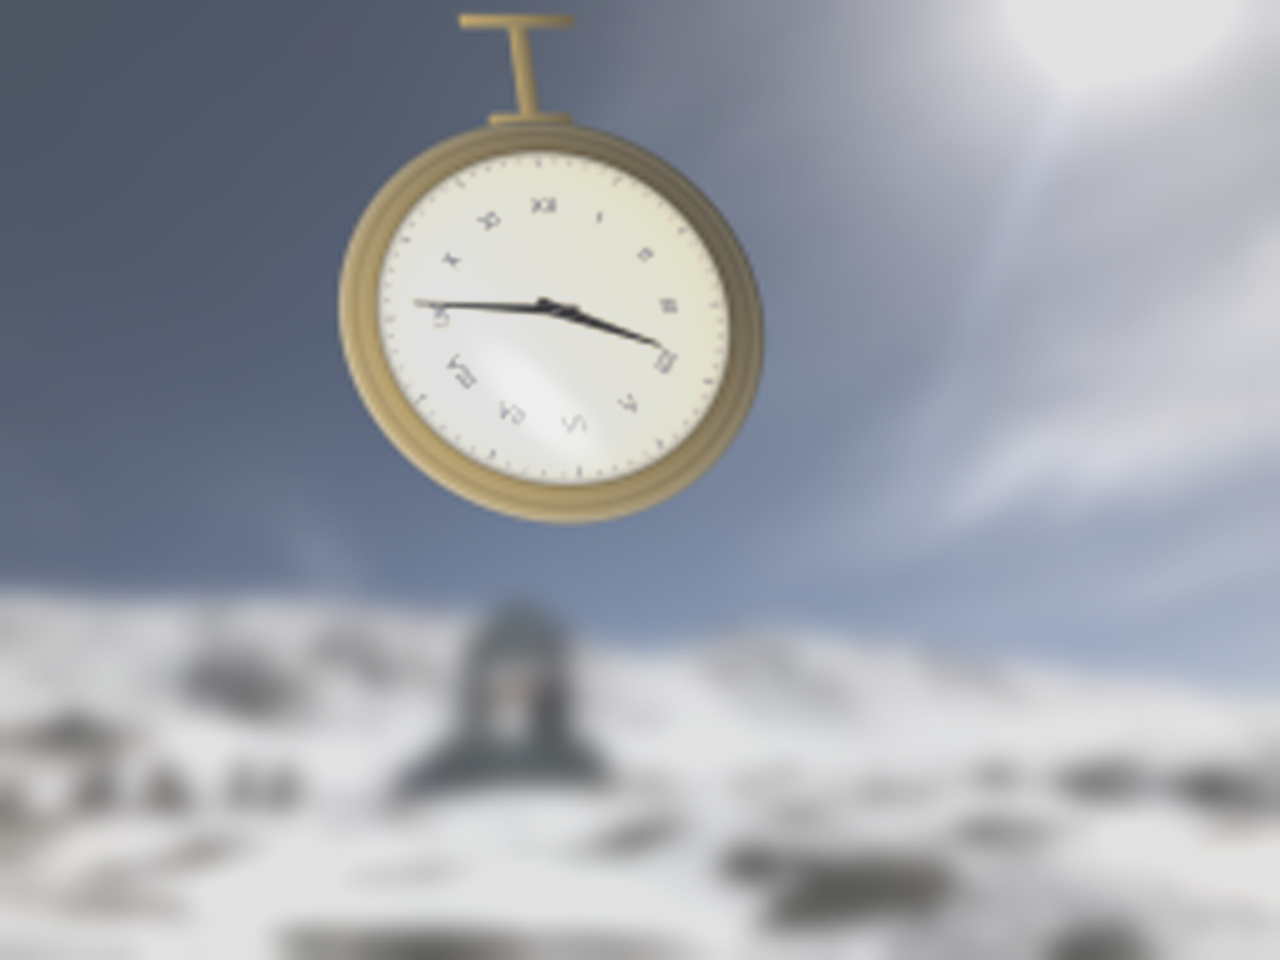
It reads **3:46**
